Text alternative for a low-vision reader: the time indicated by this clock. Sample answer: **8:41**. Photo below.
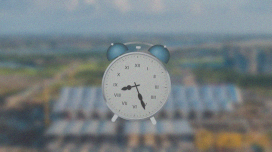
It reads **8:26**
